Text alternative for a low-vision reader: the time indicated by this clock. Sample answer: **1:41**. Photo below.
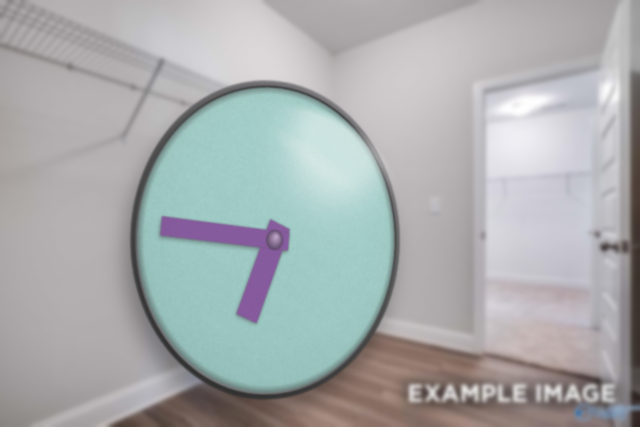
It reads **6:46**
